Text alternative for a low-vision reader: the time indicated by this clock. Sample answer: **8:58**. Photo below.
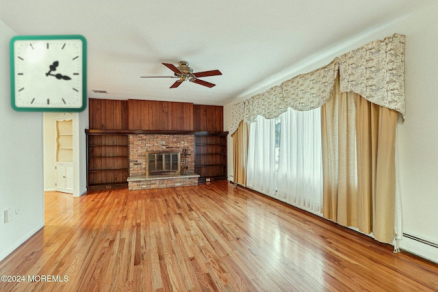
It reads **1:17**
